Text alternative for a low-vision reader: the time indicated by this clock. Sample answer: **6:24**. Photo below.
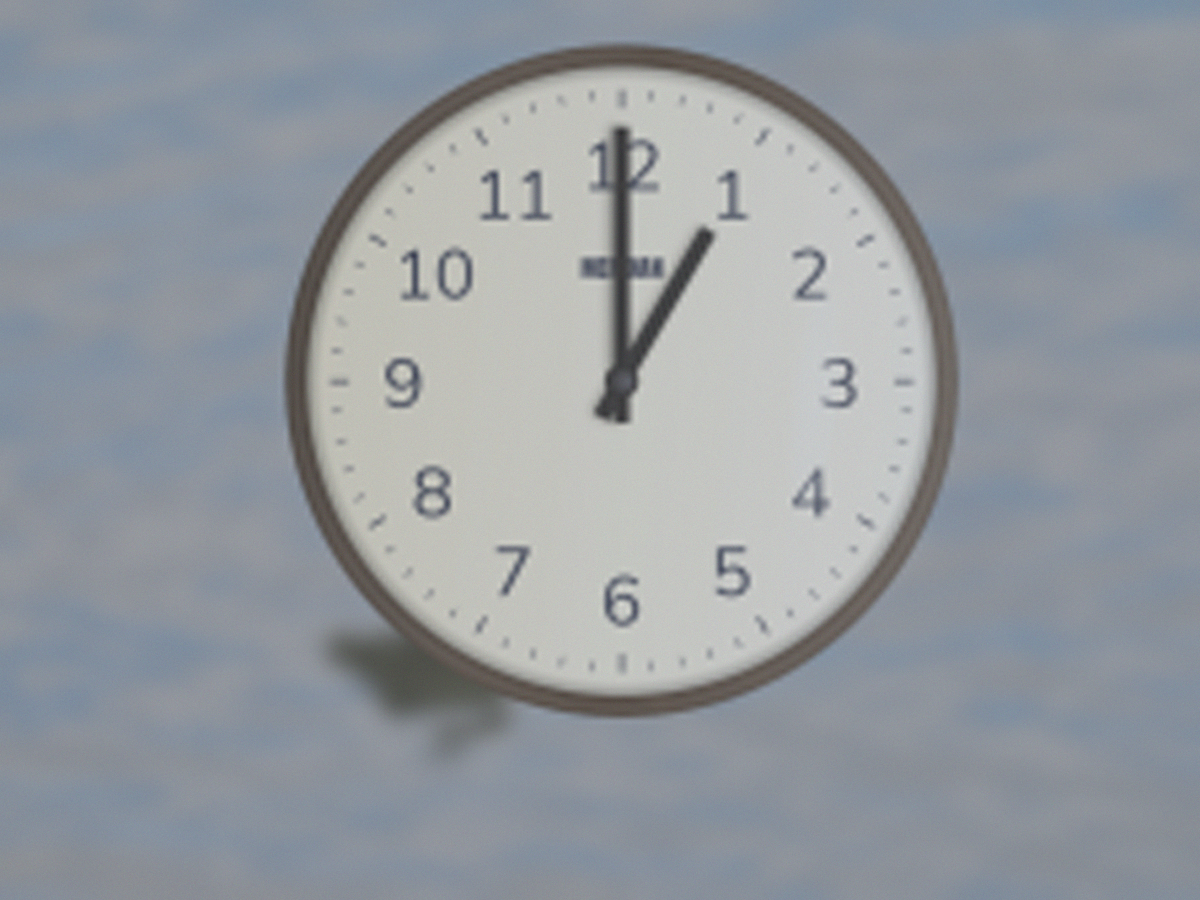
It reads **1:00**
